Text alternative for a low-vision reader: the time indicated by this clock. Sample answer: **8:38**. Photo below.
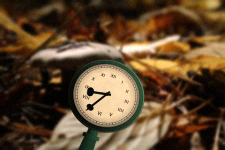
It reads **8:35**
